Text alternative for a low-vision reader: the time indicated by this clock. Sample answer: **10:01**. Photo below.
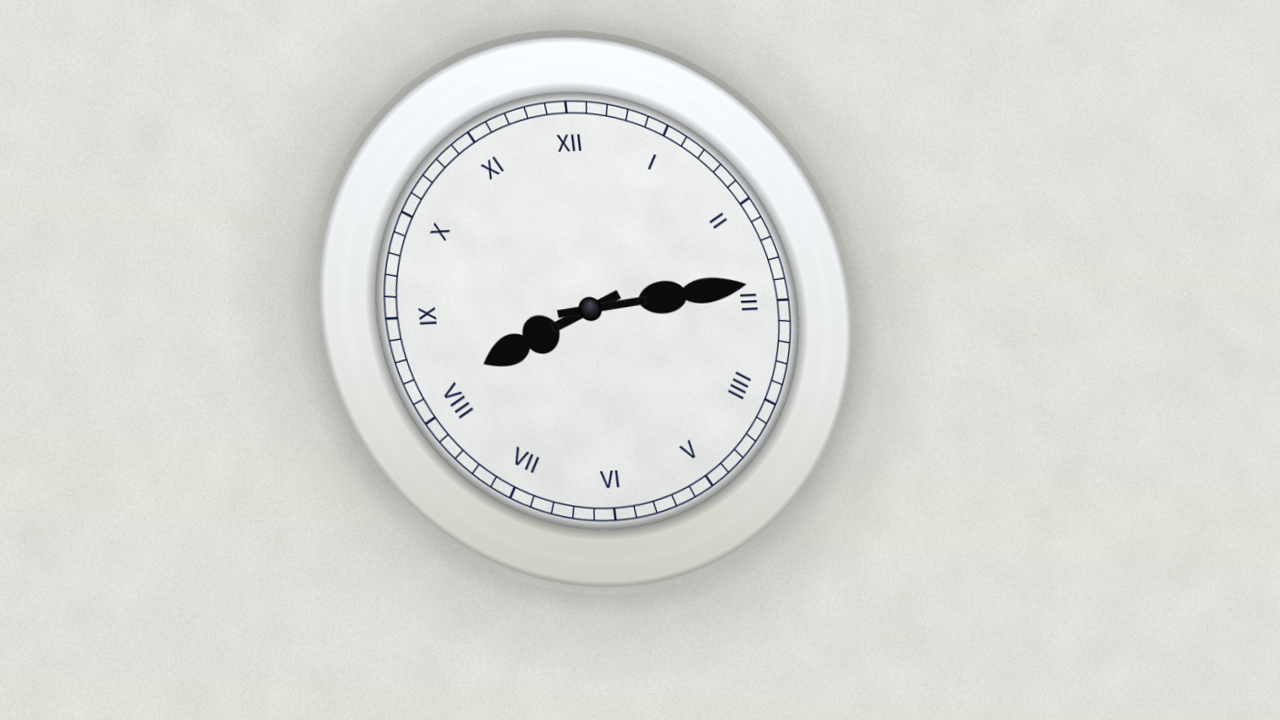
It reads **8:14**
